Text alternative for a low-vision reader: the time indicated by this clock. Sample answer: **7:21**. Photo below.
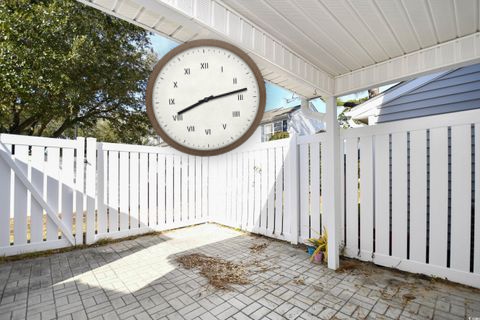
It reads **8:13**
